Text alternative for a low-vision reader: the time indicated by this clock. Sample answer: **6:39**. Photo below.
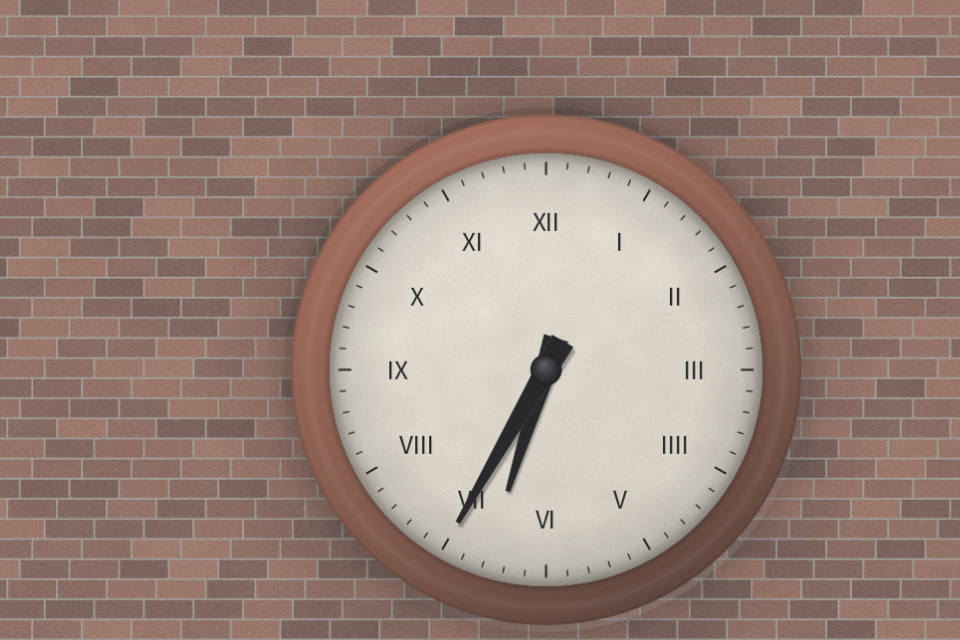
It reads **6:35**
